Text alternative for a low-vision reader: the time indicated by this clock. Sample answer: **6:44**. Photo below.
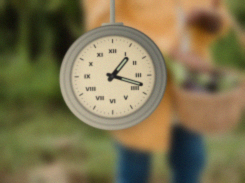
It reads **1:18**
